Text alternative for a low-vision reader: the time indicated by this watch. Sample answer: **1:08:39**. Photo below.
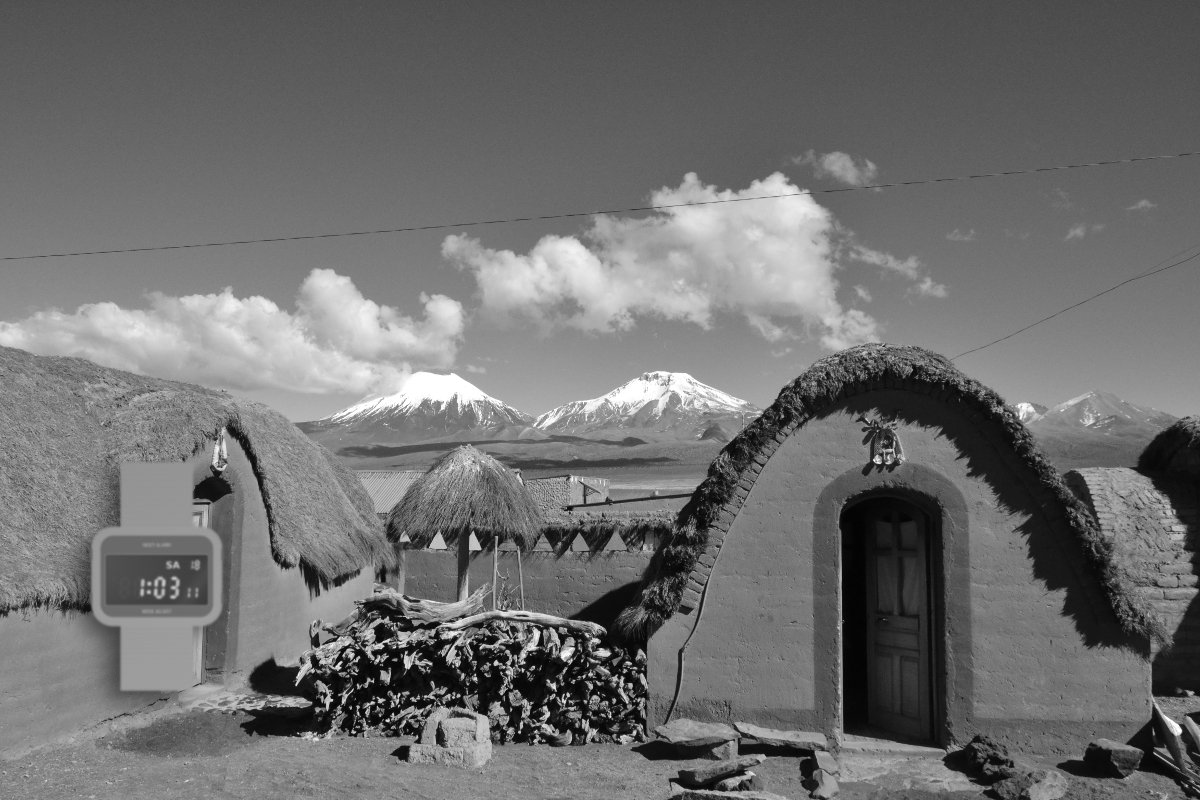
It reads **1:03:11**
